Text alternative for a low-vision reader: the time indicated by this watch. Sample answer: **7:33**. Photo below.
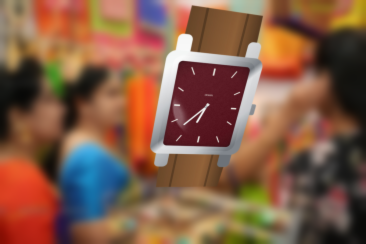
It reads **6:37**
